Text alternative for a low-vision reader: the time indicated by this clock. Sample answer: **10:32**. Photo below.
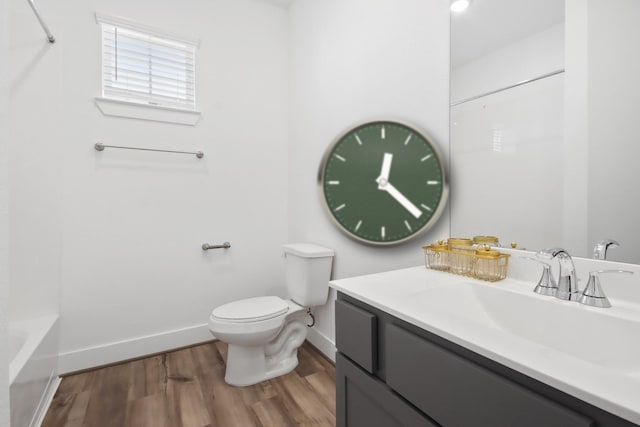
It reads **12:22**
